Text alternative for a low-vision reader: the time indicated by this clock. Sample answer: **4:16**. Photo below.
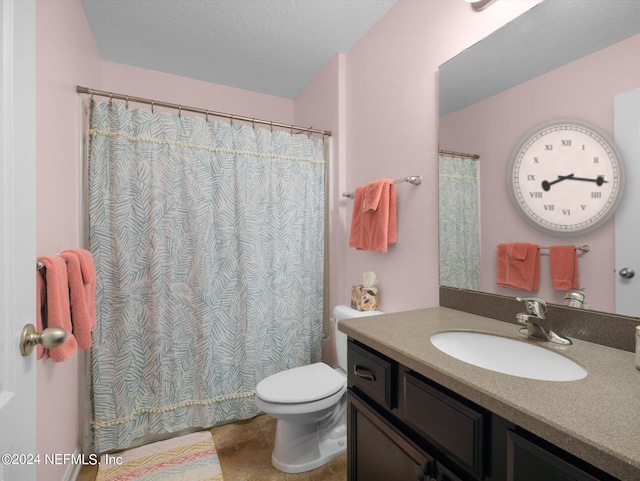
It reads **8:16**
